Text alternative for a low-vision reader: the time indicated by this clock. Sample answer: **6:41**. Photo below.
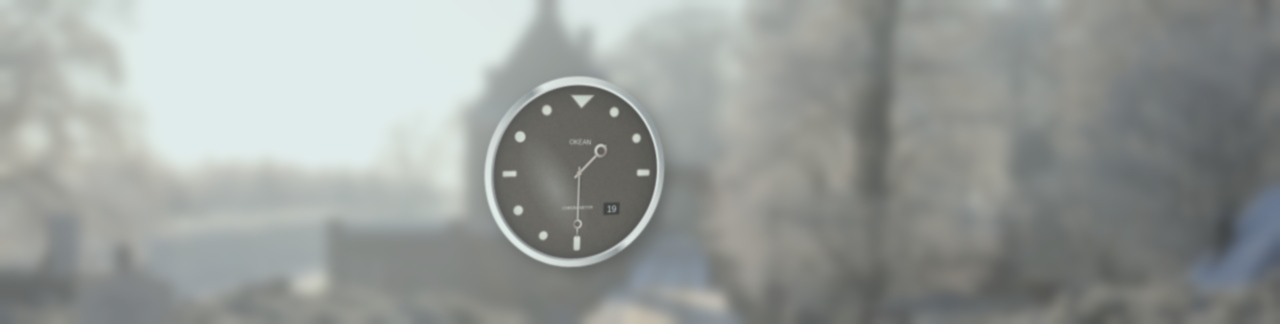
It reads **1:30**
